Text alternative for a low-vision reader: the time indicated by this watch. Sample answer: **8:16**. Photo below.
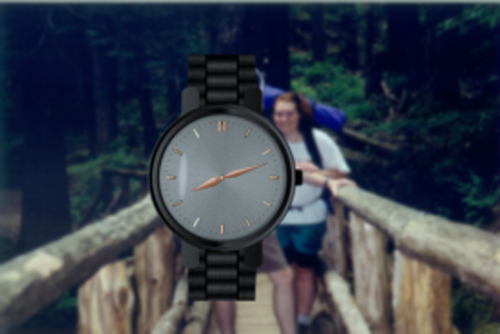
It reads **8:12**
